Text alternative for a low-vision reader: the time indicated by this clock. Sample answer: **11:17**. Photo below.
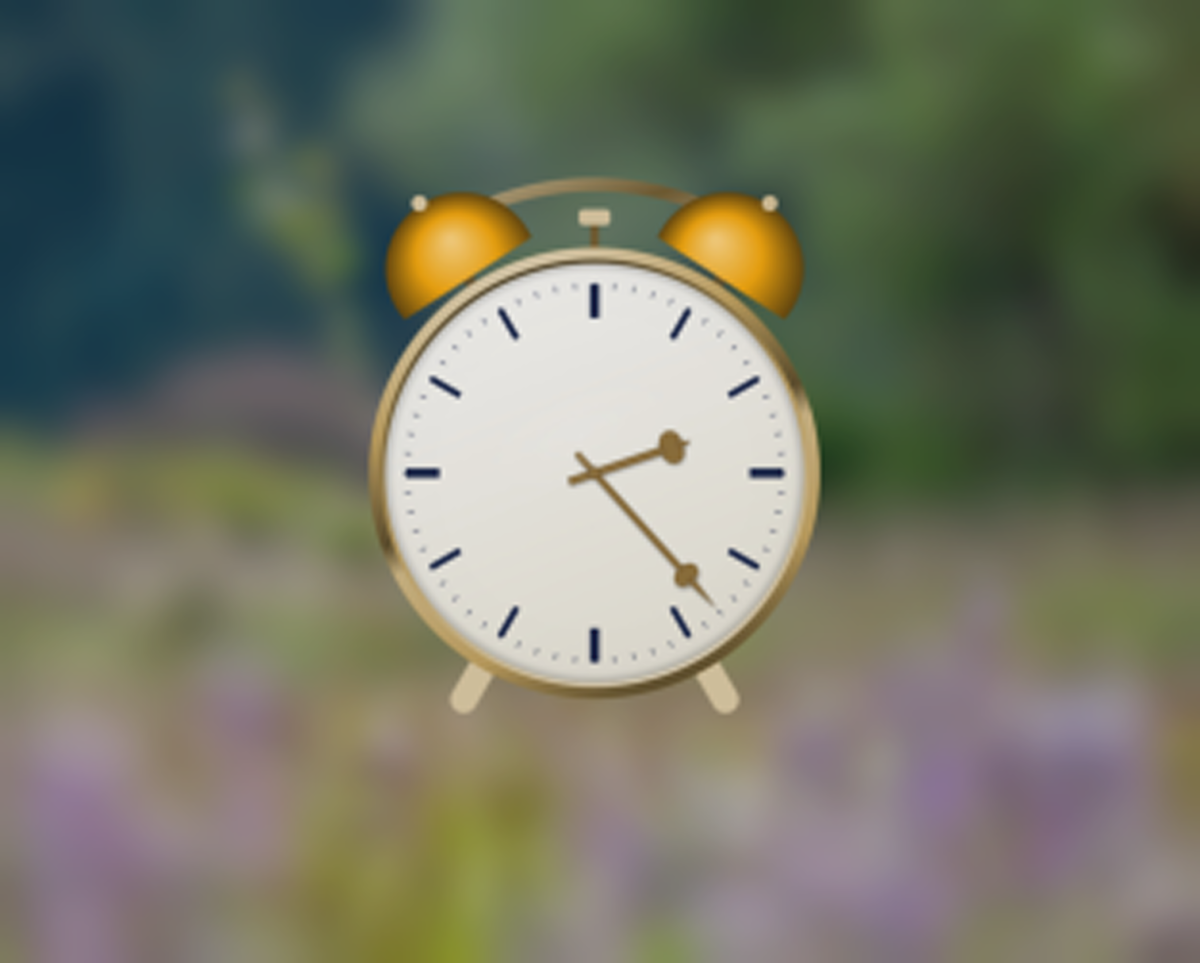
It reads **2:23**
